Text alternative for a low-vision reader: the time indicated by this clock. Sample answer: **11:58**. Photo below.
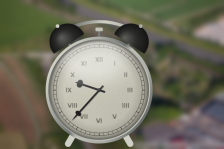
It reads **9:37**
